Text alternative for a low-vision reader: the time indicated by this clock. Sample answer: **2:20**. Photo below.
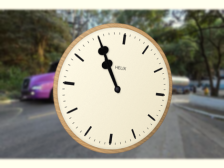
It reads **10:55**
